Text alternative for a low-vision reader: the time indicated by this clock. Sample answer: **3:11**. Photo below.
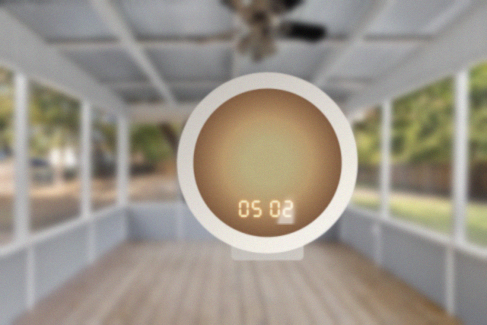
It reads **5:02**
